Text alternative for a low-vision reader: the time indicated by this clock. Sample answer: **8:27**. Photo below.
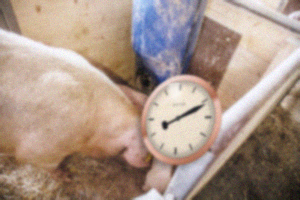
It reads **8:11**
